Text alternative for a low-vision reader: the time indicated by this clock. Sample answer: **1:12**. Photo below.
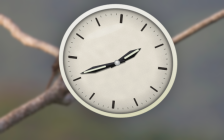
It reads **1:41**
